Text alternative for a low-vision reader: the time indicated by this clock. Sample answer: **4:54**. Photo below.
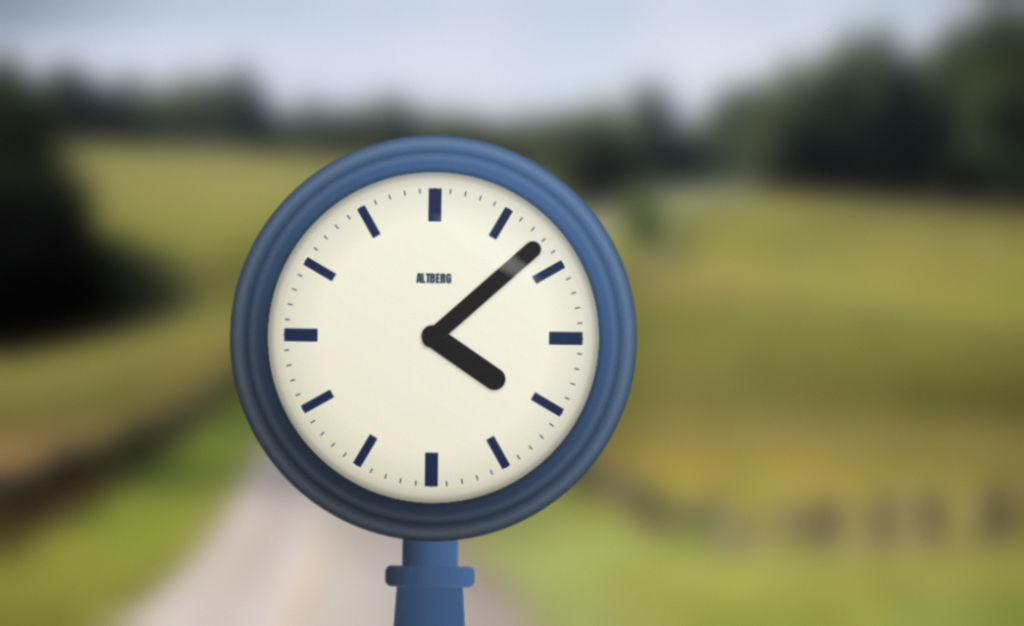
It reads **4:08**
